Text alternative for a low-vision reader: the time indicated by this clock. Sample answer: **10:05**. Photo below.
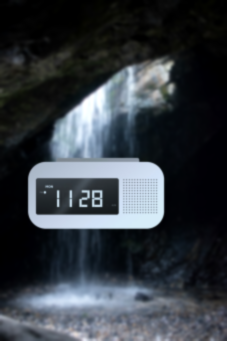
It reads **11:28**
